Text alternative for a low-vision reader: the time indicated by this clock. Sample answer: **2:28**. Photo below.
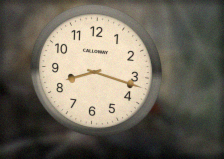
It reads **8:17**
